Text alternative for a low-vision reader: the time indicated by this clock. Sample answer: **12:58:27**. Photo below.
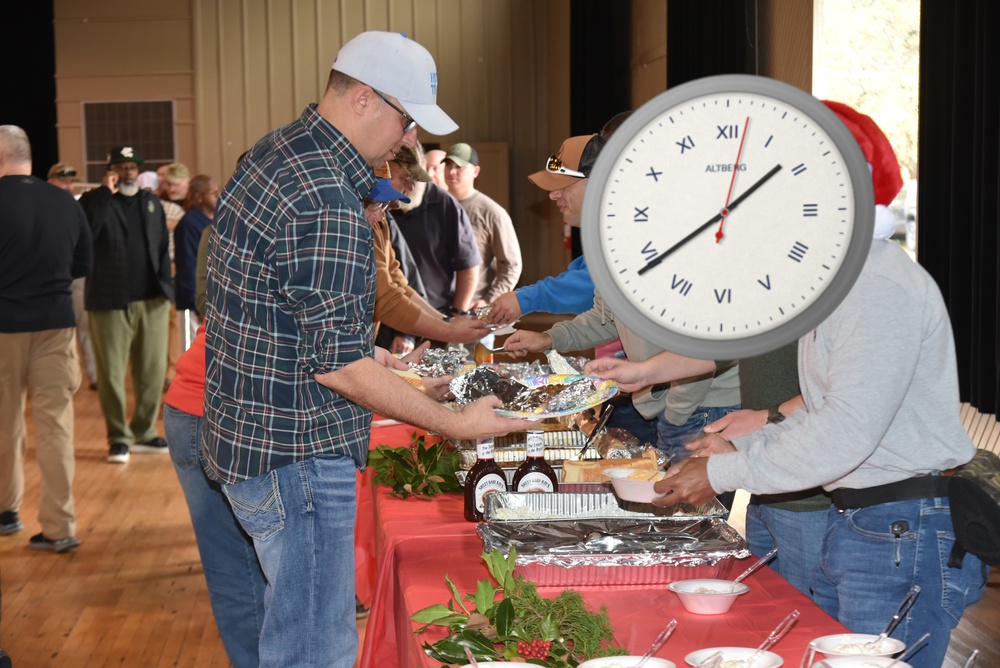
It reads **1:39:02**
